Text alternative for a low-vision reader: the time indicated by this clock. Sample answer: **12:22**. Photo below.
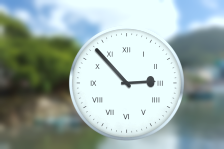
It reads **2:53**
